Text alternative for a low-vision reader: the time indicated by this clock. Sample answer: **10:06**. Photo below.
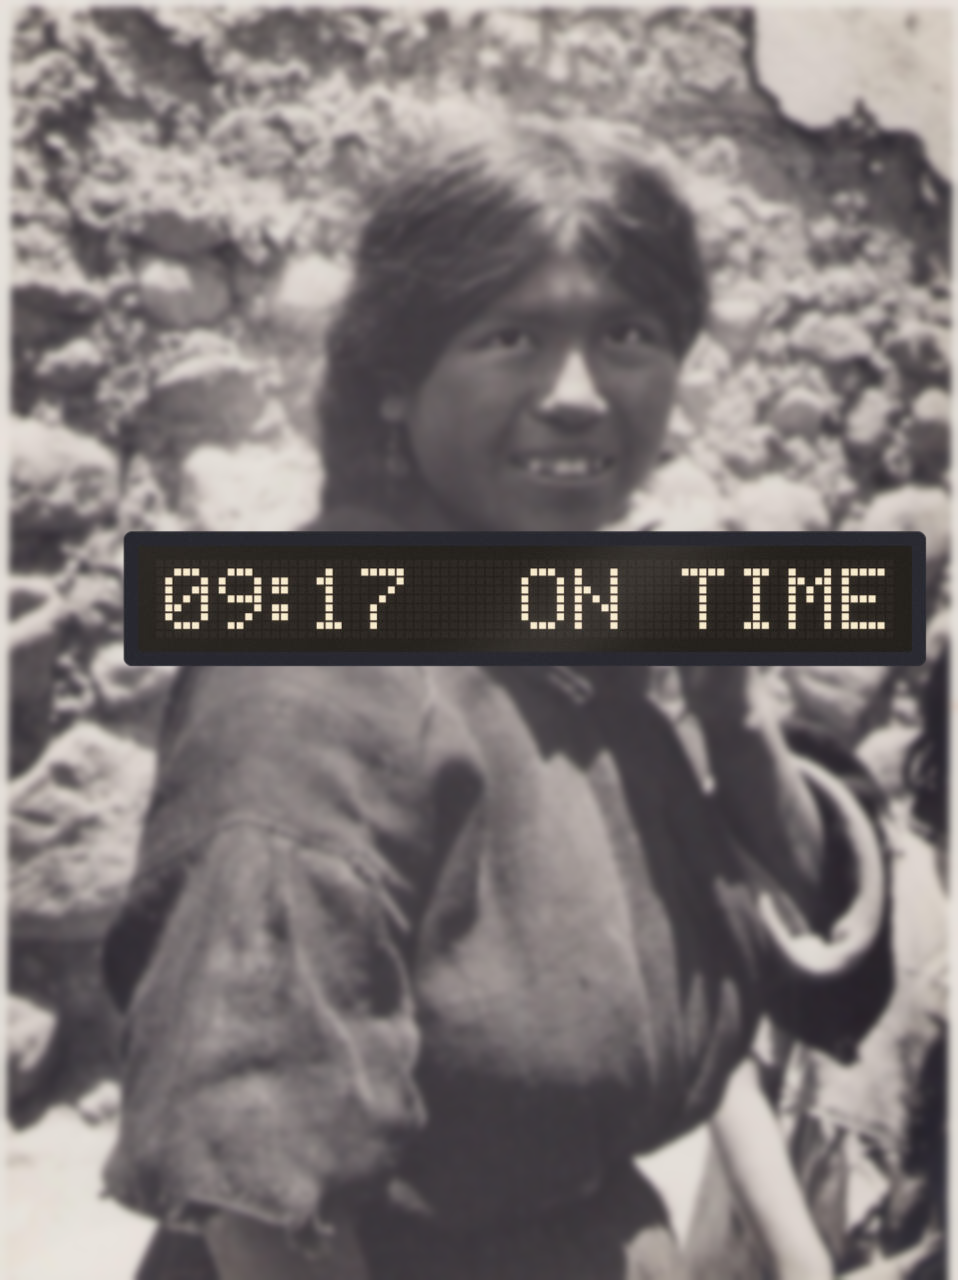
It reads **9:17**
